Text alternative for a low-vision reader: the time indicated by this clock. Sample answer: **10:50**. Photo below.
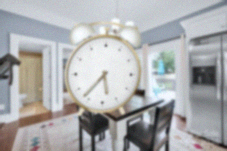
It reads **5:37**
